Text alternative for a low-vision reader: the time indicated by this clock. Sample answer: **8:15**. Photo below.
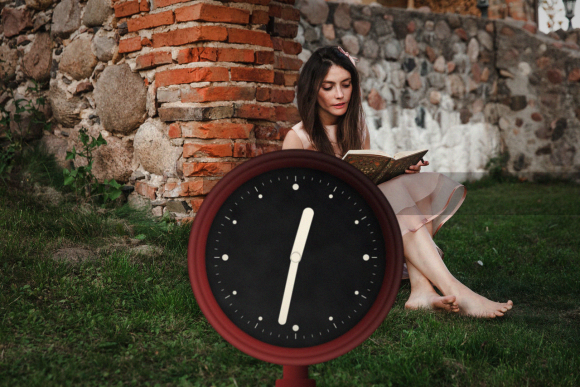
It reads **12:32**
